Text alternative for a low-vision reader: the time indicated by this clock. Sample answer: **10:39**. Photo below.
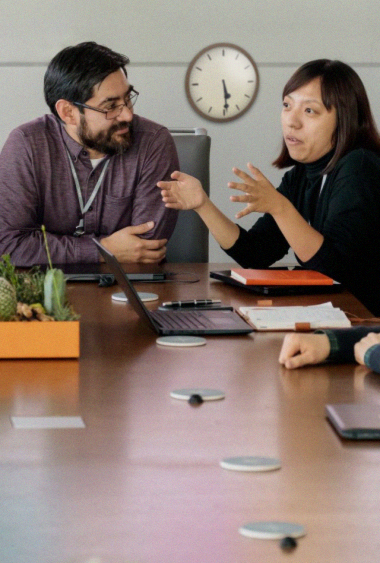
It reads **5:29**
